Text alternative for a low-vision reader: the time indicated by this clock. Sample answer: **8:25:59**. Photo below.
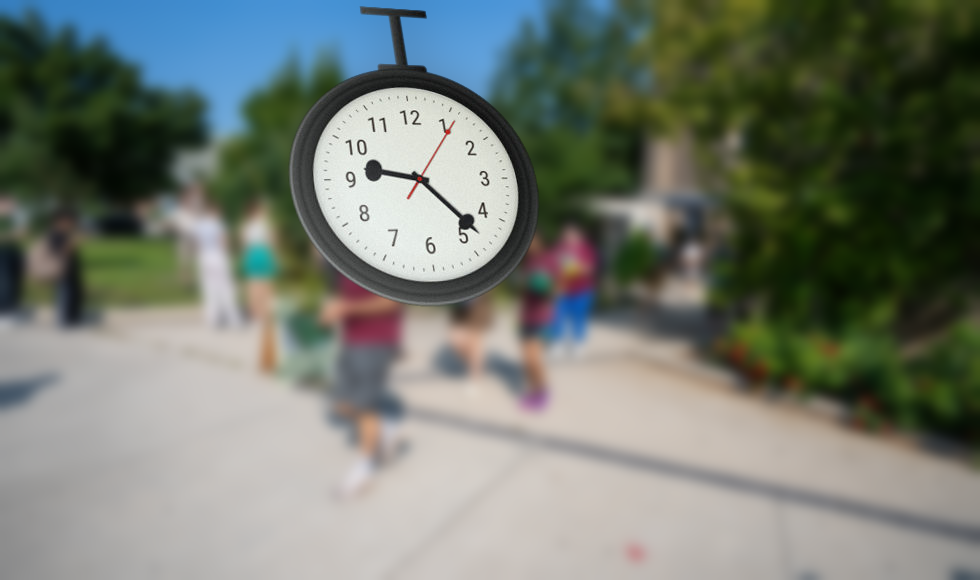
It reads **9:23:06**
